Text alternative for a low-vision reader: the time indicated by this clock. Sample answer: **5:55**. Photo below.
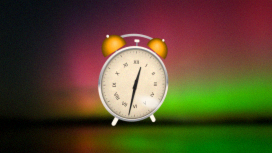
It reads **12:32**
